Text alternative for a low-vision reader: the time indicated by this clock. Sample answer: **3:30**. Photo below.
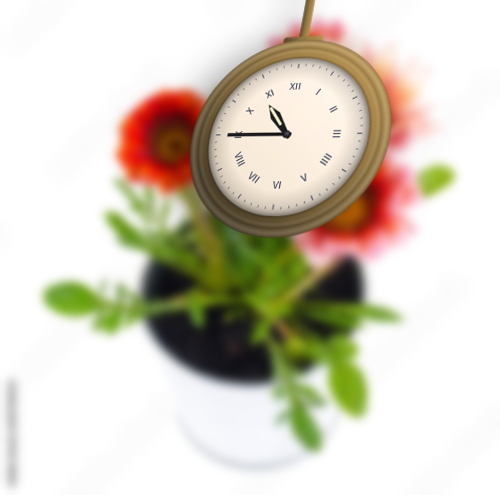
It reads **10:45**
